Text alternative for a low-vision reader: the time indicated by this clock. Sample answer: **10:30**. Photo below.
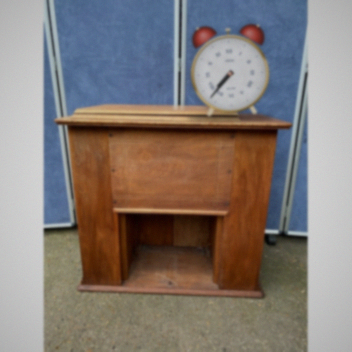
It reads **7:37**
